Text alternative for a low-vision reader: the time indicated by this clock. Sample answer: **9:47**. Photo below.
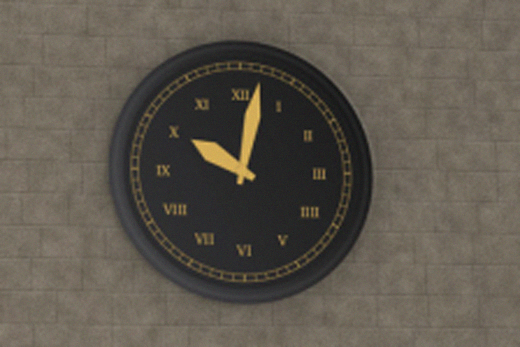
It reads **10:02**
